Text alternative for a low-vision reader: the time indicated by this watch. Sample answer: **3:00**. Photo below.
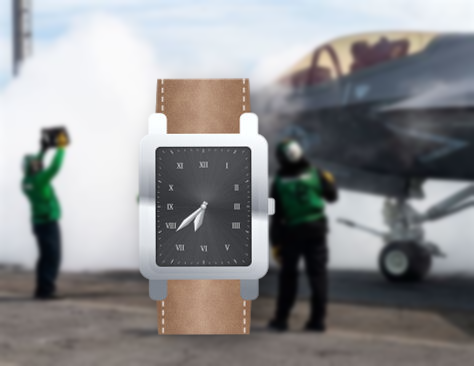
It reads **6:38**
